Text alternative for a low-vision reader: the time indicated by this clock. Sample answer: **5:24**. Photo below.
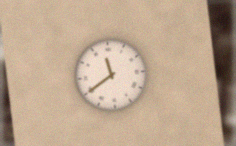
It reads **11:40**
